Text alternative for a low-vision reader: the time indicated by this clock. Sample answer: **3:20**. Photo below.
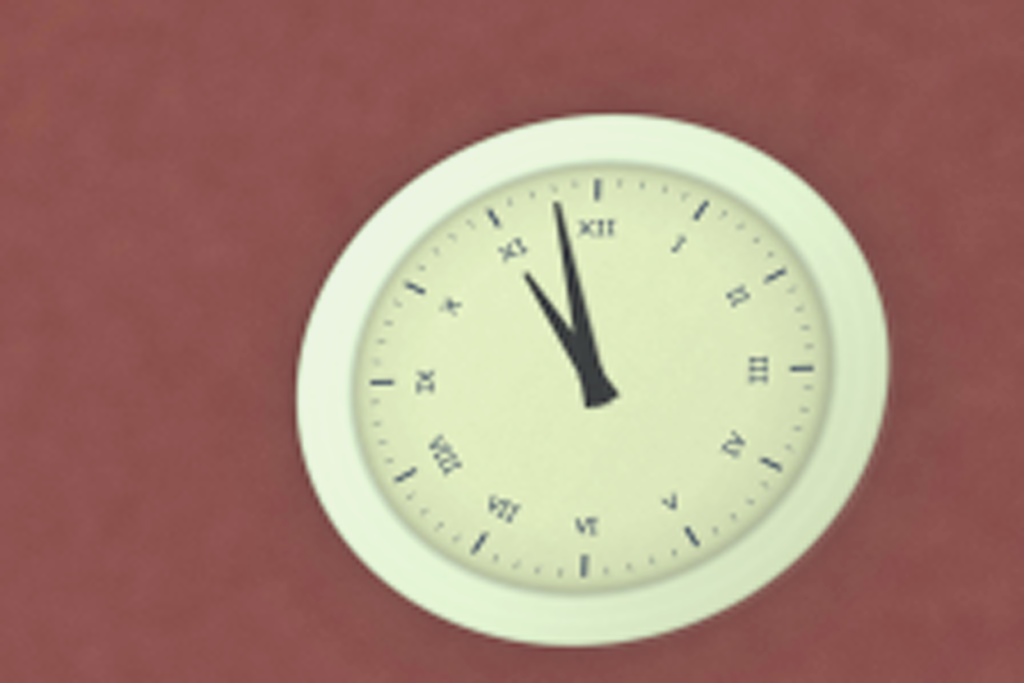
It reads **10:58**
